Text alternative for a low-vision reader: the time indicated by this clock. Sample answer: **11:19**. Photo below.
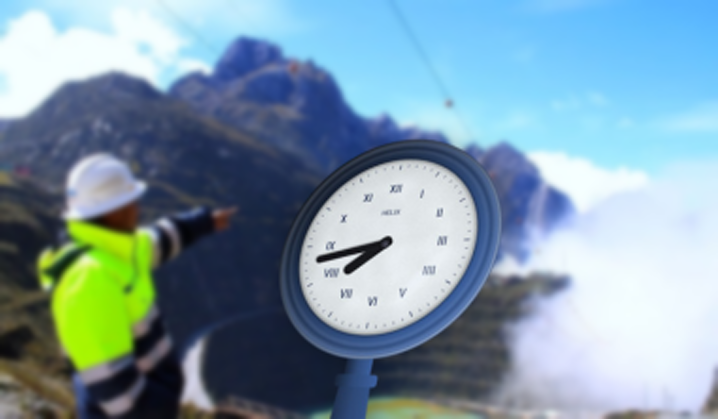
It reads **7:43**
